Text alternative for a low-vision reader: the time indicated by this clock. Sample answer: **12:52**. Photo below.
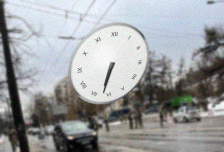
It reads **6:32**
